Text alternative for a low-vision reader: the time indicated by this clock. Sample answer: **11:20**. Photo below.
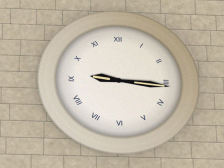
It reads **9:16**
